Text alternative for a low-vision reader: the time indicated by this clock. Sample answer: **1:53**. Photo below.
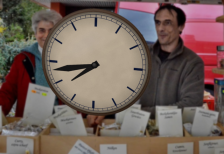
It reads **7:43**
